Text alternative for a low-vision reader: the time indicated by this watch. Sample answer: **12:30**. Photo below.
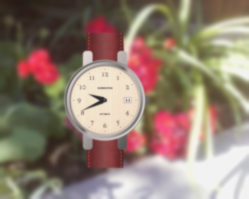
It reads **9:41**
